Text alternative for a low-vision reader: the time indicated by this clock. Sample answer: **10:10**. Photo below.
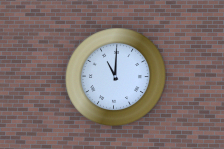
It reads **11:00**
